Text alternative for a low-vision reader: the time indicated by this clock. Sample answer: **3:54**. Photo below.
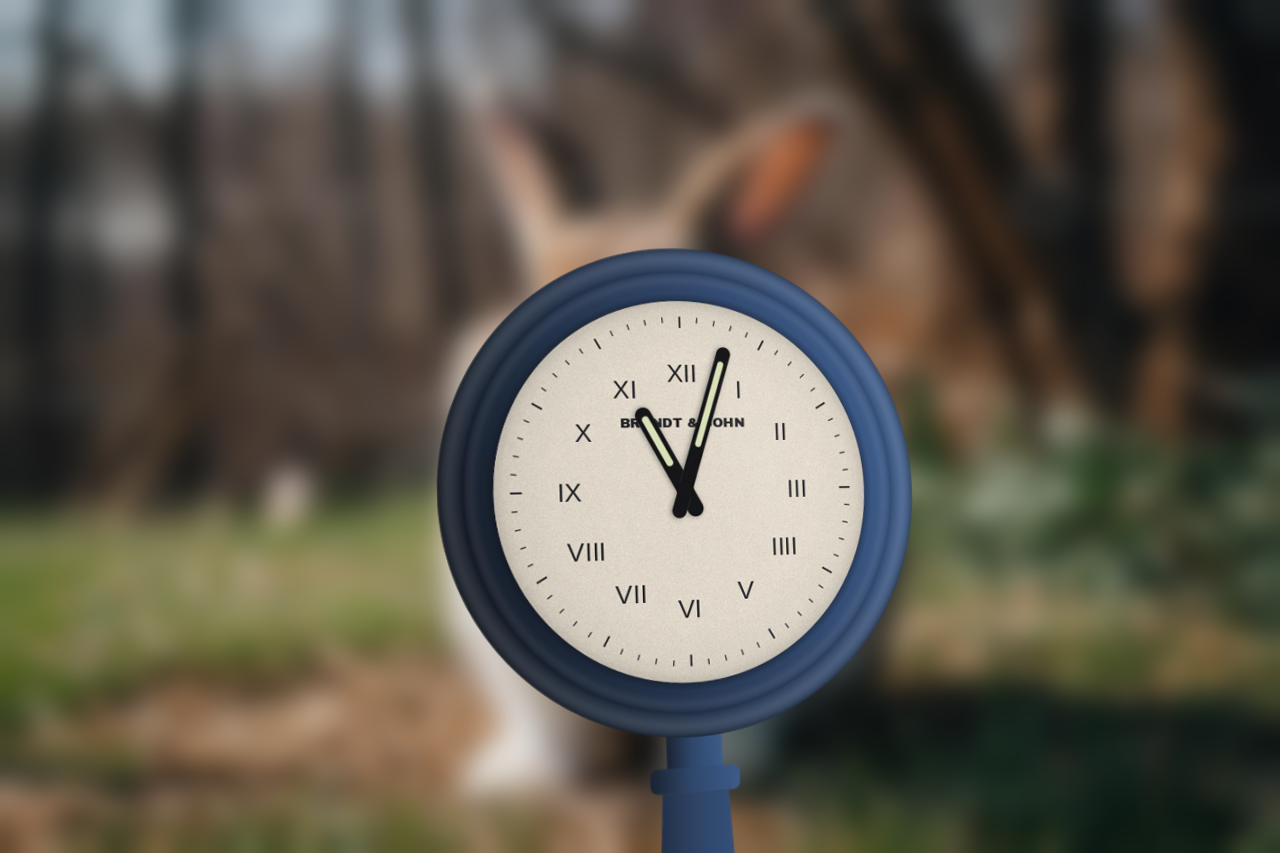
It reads **11:03**
